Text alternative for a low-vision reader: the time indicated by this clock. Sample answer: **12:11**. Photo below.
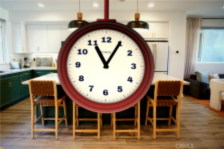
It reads **11:05**
